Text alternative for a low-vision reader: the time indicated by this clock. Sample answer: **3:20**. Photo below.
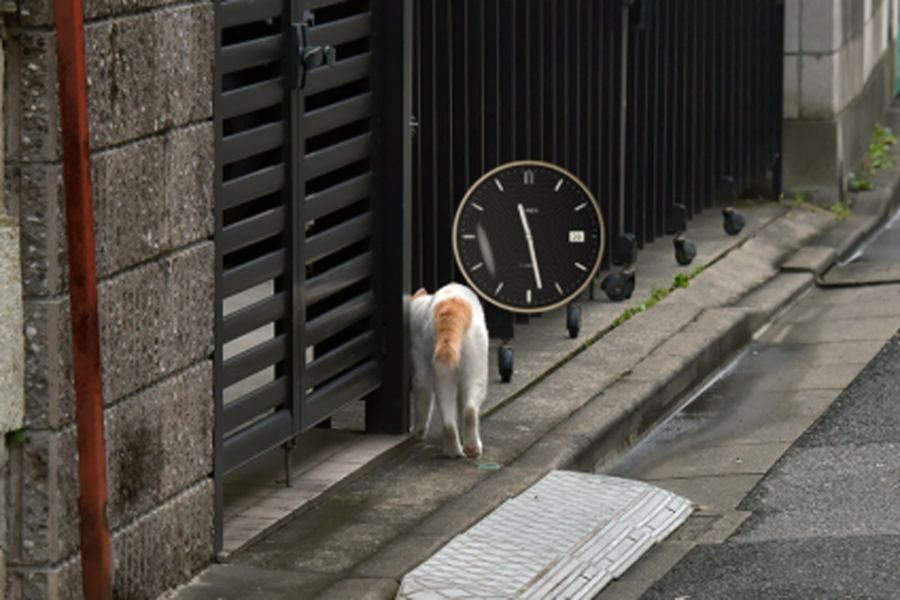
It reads **11:28**
